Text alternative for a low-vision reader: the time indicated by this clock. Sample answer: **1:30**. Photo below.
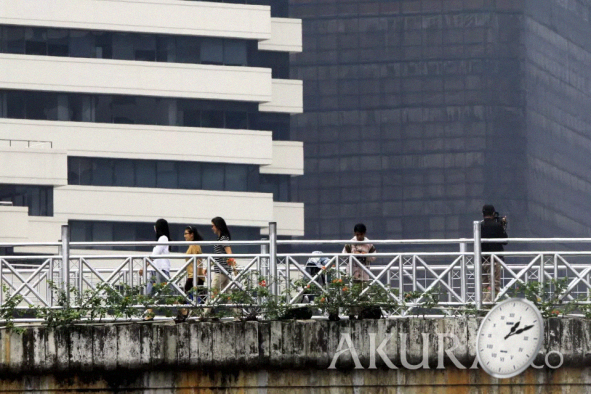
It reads **1:11**
